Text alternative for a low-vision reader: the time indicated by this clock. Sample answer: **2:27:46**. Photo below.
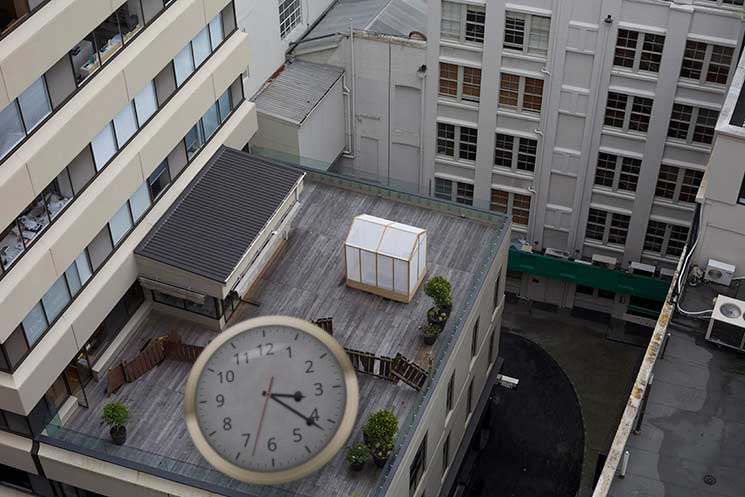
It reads **3:21:33**
